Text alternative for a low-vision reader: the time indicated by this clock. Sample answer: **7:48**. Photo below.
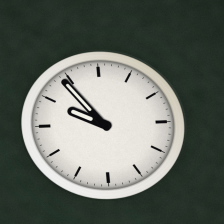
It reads **9:54**
